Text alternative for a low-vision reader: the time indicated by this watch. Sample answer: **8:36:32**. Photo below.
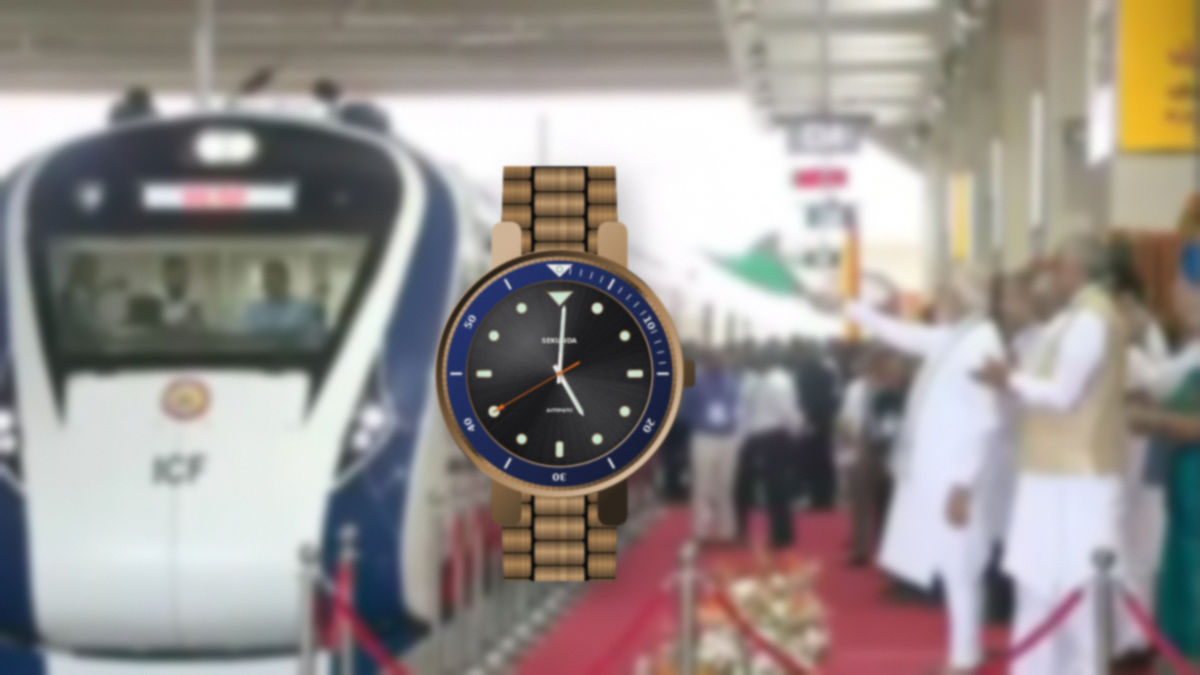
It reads **5:00:40**
